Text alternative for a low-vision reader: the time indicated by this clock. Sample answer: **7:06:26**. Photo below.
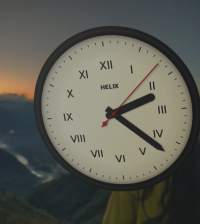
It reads **2:22:08**
